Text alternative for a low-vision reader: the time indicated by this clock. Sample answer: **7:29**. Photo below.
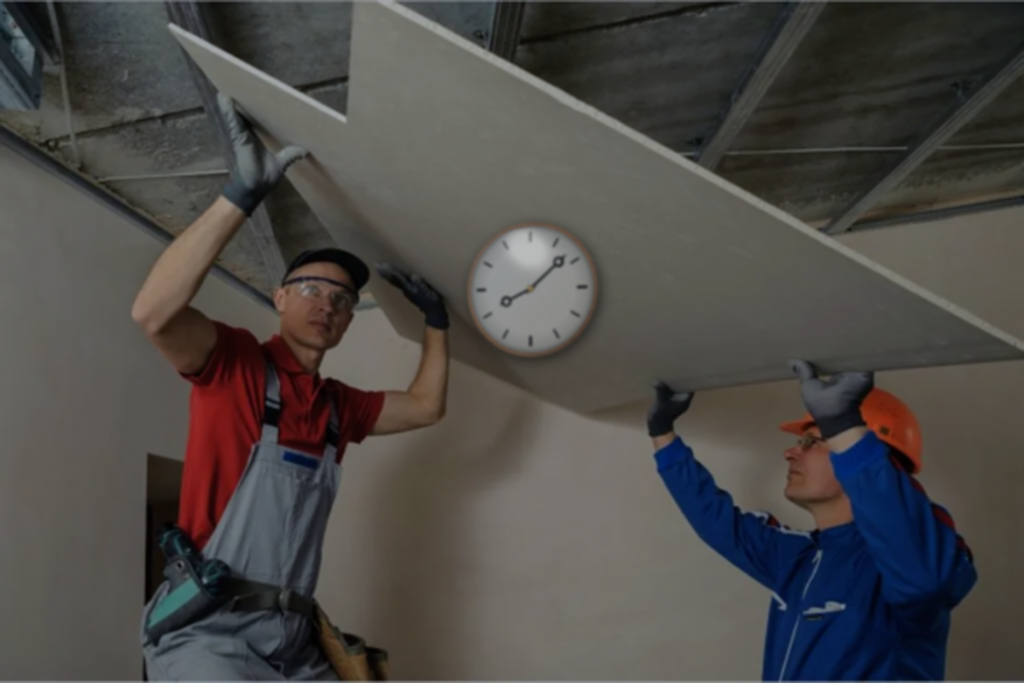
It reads **8:08**
